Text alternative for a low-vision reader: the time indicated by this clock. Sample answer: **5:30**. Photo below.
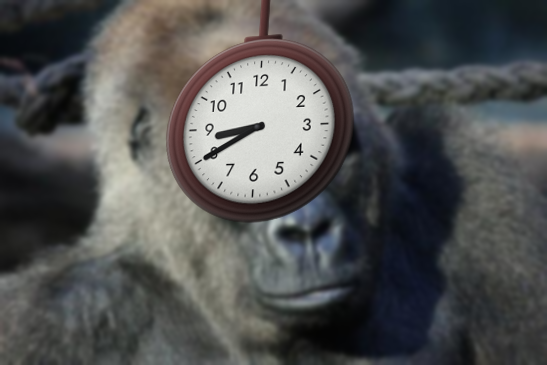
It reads **8:40**
